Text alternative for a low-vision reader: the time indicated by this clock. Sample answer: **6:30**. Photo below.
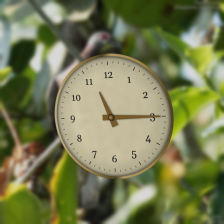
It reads **11:15**
